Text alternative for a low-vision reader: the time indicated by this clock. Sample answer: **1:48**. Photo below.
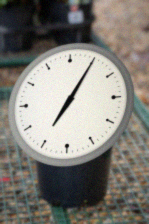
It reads **7:05**
